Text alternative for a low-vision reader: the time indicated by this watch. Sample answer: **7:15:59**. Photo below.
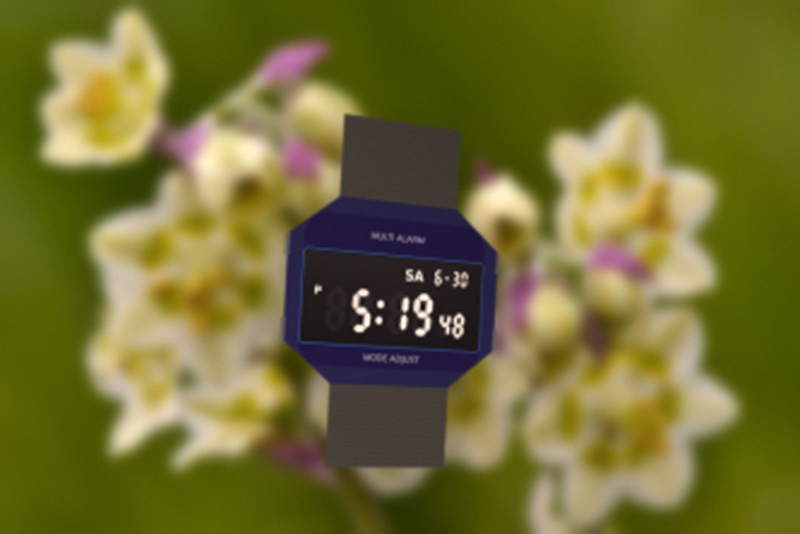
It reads **5:19:48**
